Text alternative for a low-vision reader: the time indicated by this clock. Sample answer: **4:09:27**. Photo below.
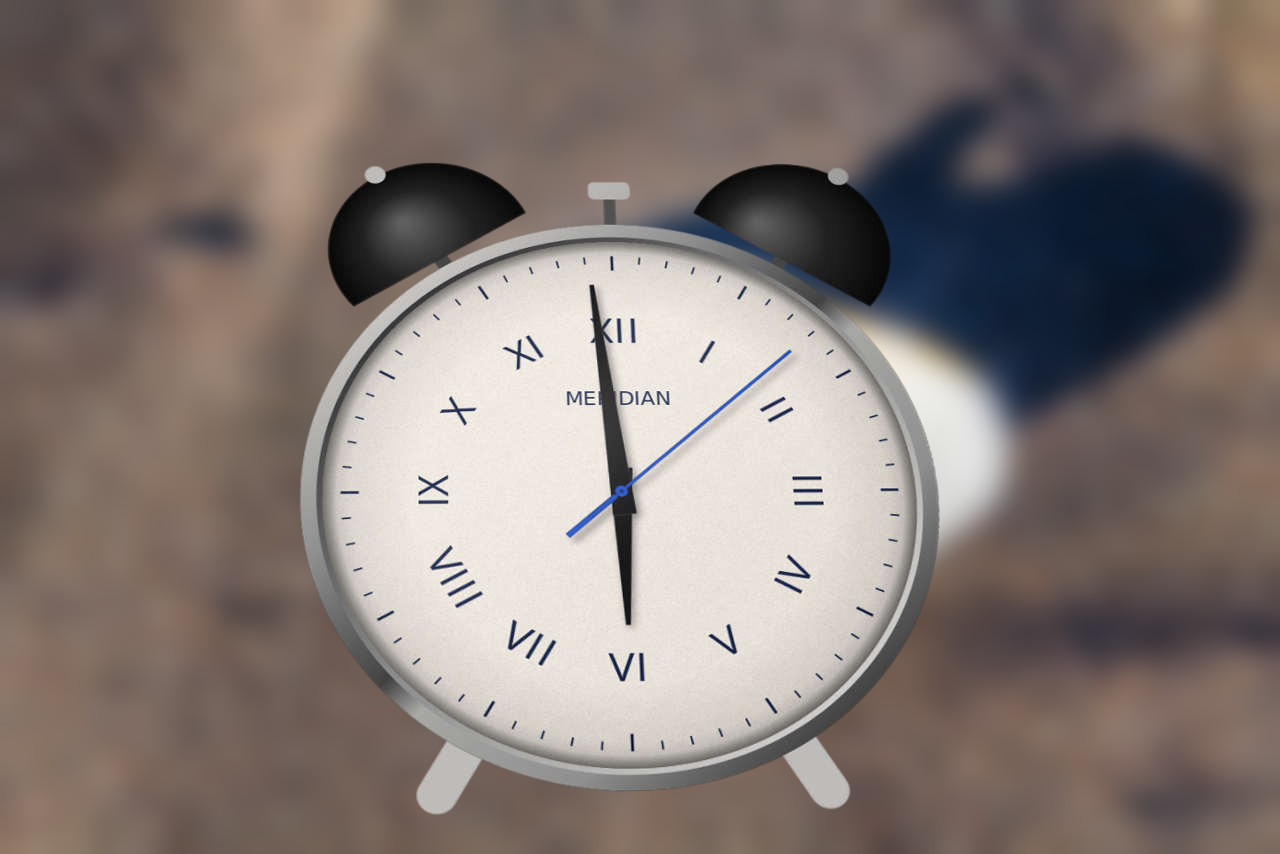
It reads **5:59:08**
